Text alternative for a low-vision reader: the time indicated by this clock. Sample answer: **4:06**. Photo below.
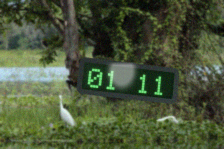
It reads **1:11**
